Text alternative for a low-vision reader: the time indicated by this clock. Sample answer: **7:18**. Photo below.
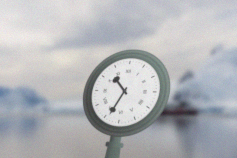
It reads **10:34**
